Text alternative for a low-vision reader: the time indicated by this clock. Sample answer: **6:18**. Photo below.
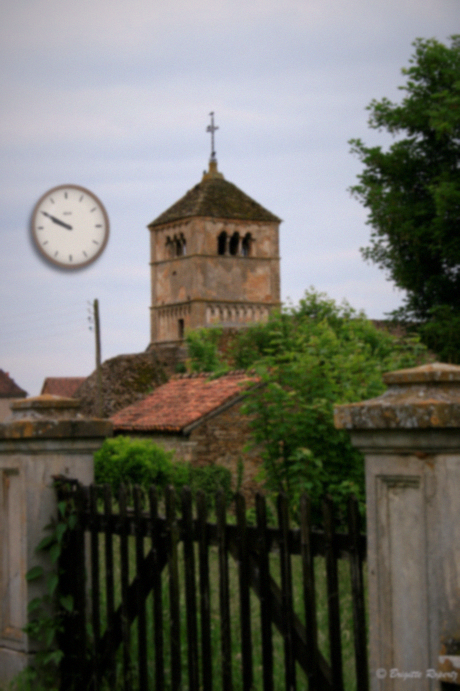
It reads **9:50**
